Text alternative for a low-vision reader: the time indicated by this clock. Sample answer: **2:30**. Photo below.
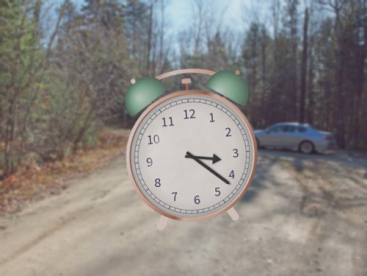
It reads **3:22**
